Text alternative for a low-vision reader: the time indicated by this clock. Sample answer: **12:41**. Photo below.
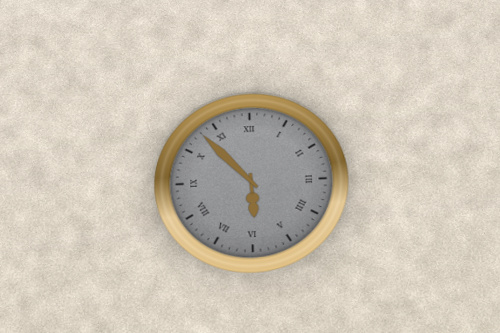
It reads **5:53**
